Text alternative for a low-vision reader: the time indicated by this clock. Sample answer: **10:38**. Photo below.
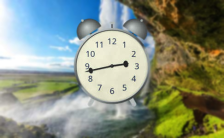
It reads **2:43**
